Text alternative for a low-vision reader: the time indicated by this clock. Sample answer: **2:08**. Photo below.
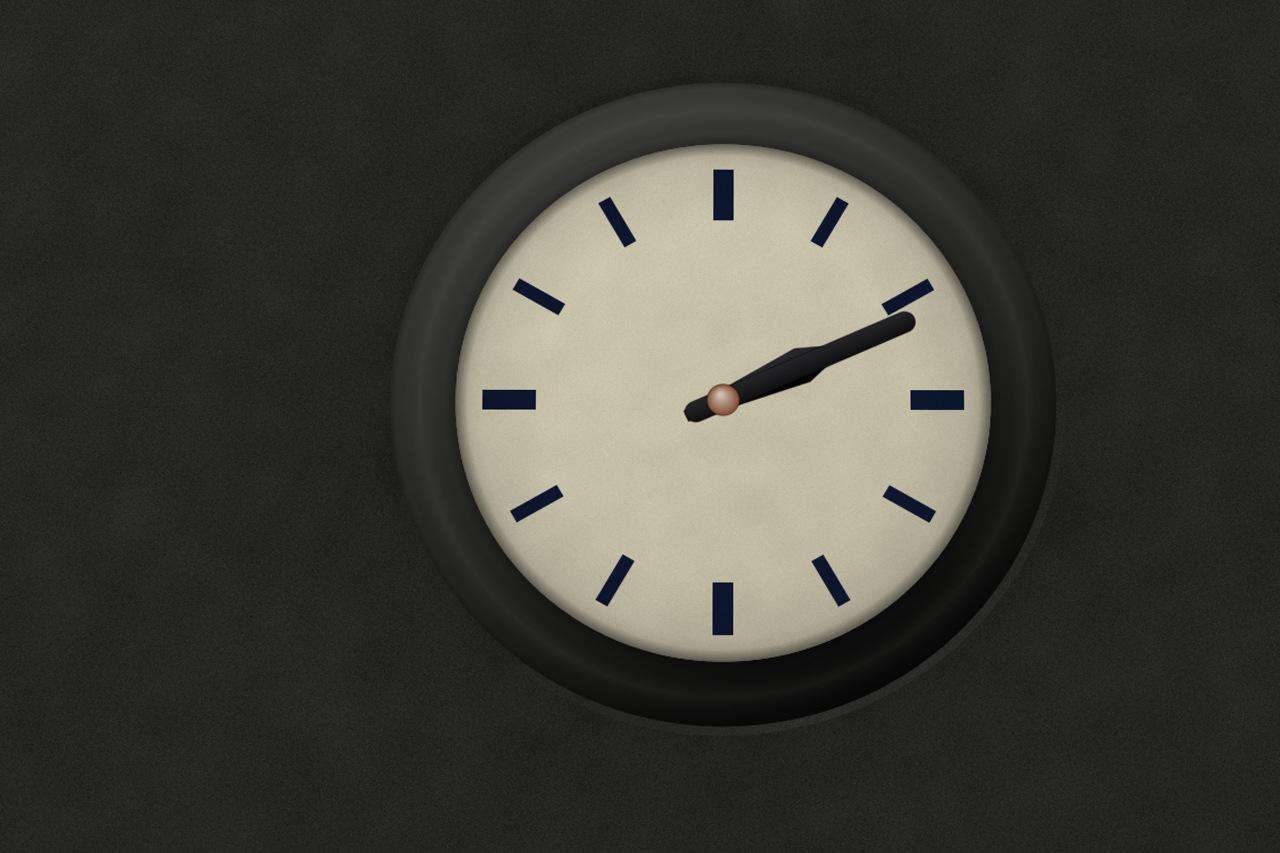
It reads **2:11**
